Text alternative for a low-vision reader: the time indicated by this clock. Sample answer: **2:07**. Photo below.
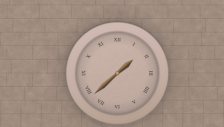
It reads **1:38**
